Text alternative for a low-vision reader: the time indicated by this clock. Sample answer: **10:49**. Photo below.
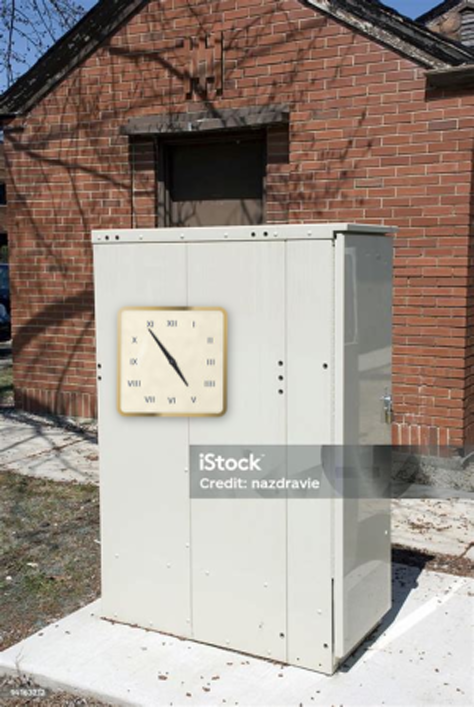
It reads **4:54**
